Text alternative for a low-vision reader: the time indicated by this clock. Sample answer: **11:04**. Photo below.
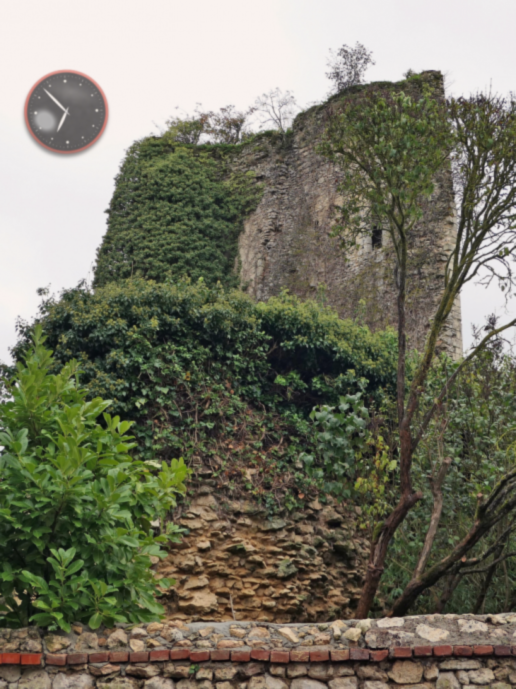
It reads **6:53**
